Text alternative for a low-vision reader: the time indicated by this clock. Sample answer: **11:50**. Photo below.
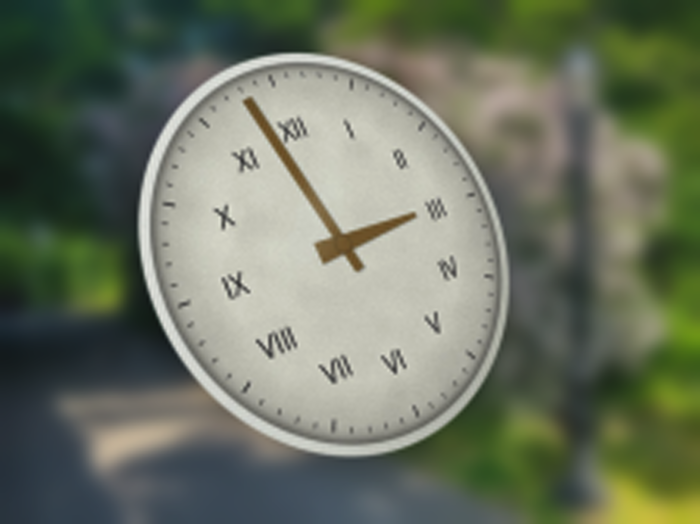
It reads **2:58**
